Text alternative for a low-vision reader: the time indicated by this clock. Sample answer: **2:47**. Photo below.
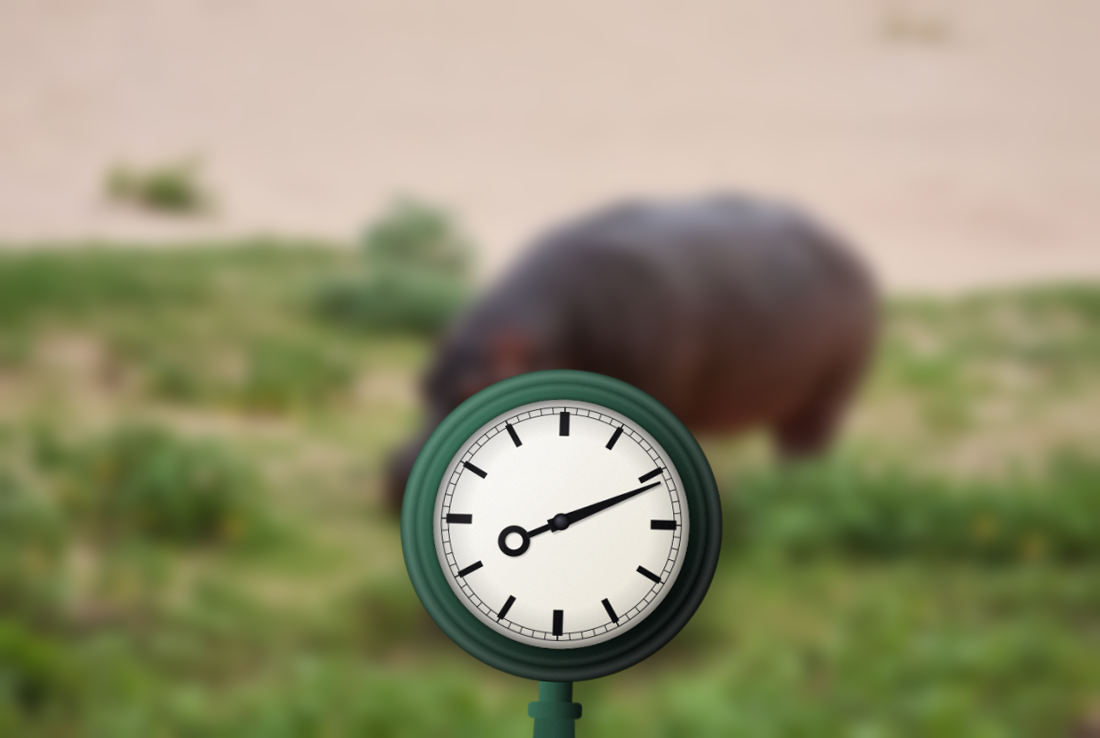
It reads **8:11**
